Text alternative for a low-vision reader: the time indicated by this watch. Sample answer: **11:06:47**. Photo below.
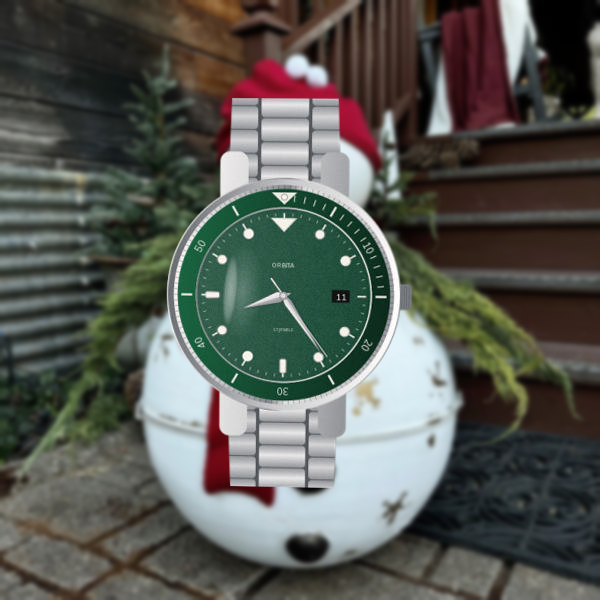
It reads **8:24:24**
